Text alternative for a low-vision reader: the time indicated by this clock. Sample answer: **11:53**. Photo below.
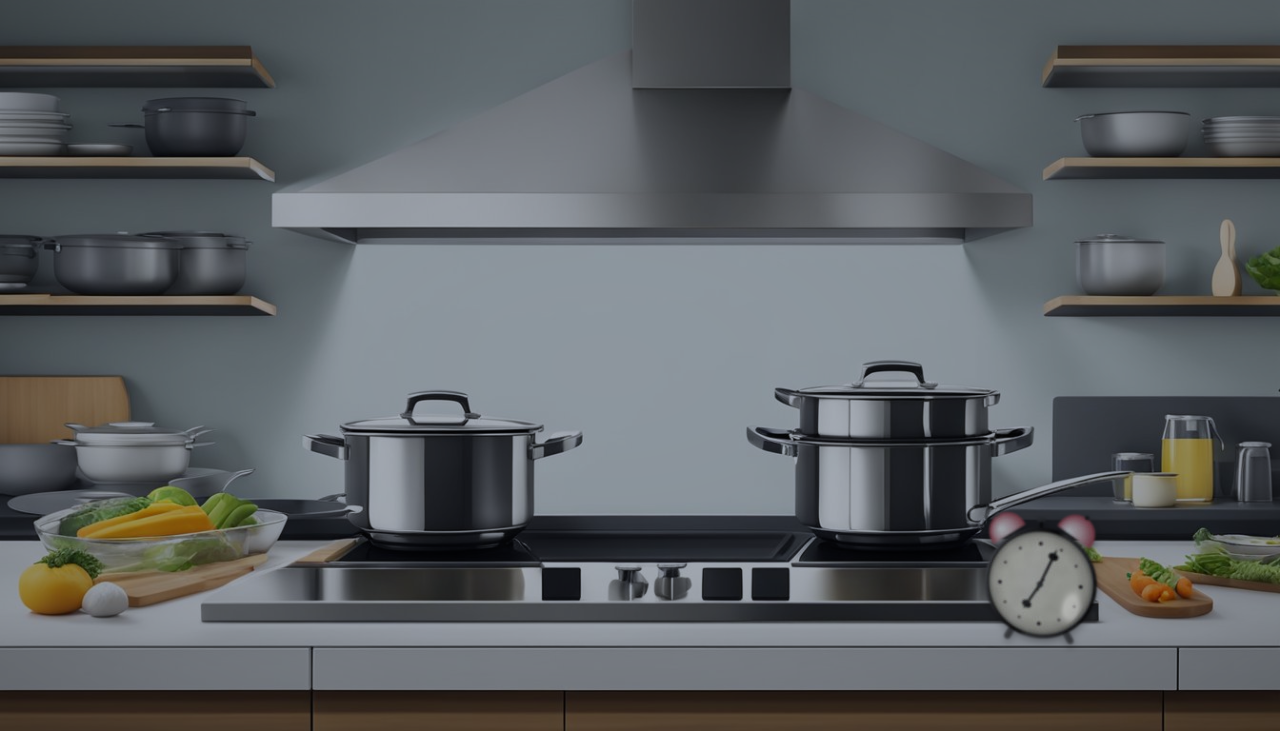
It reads **7:04**
